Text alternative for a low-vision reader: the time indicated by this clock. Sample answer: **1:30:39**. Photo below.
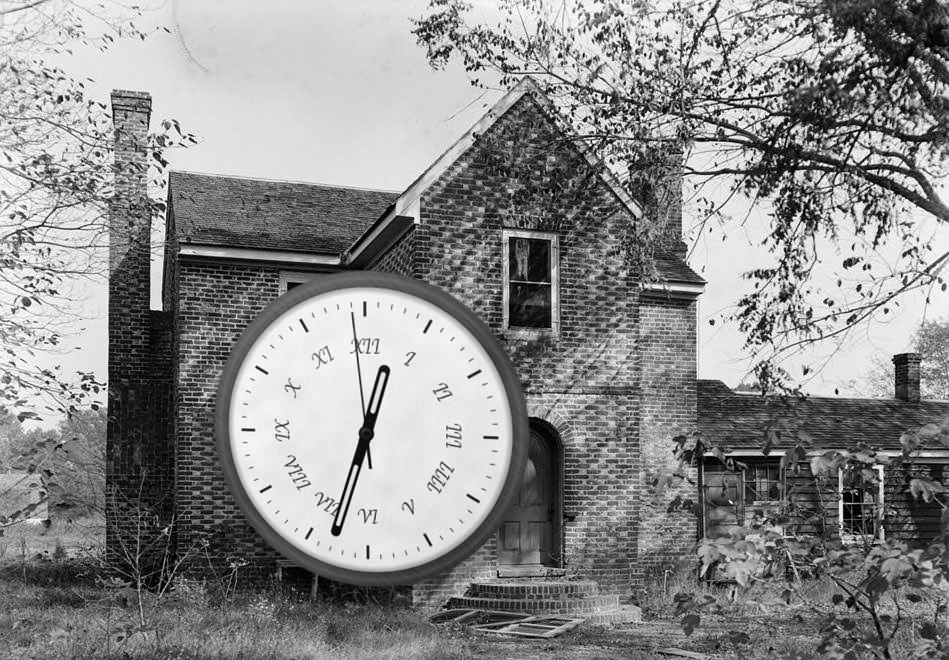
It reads **12:32:59**
